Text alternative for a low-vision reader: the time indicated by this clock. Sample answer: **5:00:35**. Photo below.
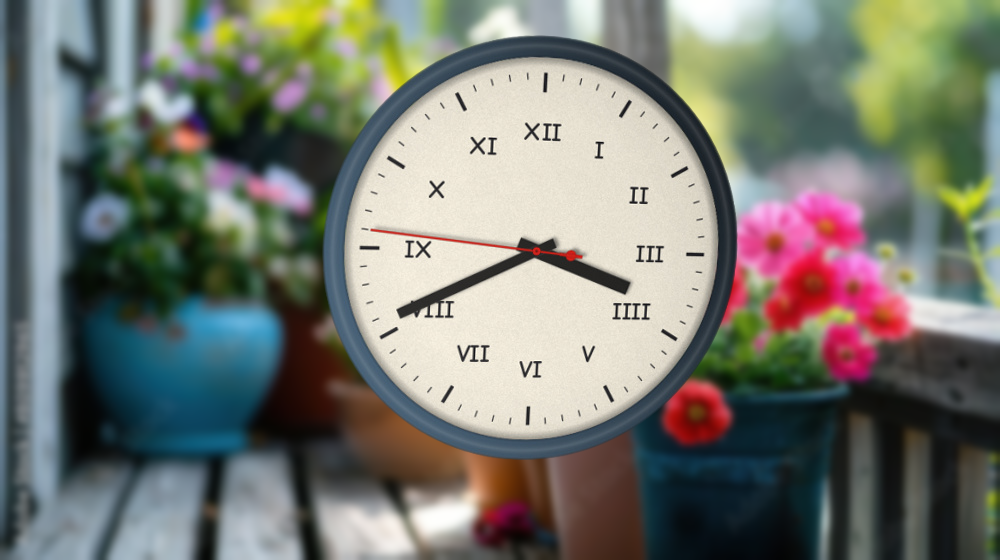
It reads **3:40:46**
